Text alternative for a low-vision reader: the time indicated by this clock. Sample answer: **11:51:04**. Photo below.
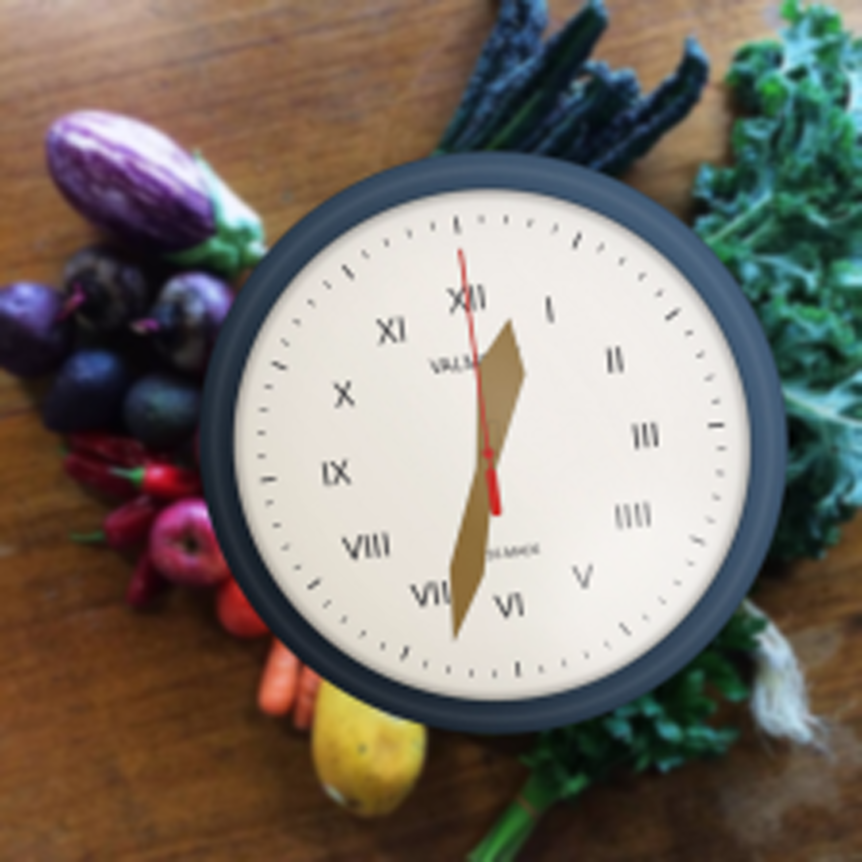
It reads **12:33:00**
